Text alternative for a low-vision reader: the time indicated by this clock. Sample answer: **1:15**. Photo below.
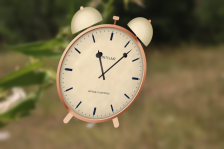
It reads **11:07**
